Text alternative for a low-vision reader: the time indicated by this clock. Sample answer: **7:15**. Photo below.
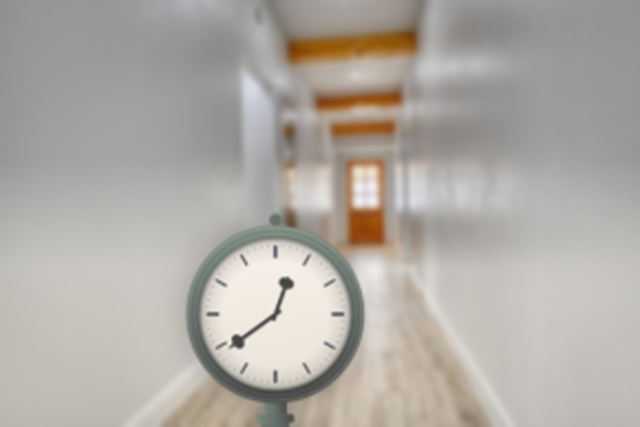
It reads **12:39**
